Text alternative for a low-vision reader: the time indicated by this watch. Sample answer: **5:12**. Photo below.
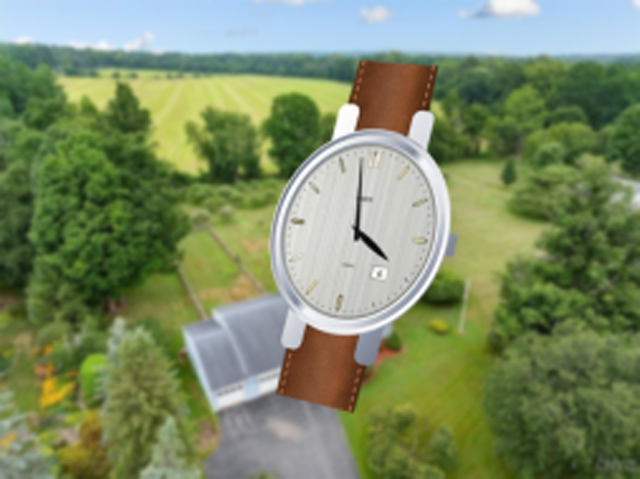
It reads **3:58**
